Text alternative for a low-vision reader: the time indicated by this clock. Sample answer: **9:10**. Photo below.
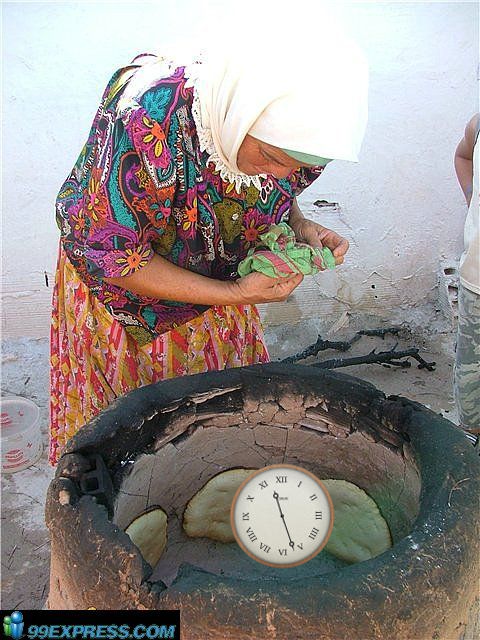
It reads **11:27**
